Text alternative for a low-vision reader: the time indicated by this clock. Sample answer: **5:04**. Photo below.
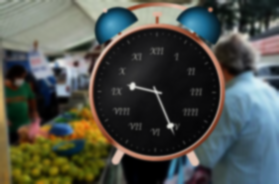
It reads **9:26**
